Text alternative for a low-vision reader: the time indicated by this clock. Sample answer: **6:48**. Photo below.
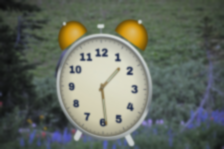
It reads **1:29**
